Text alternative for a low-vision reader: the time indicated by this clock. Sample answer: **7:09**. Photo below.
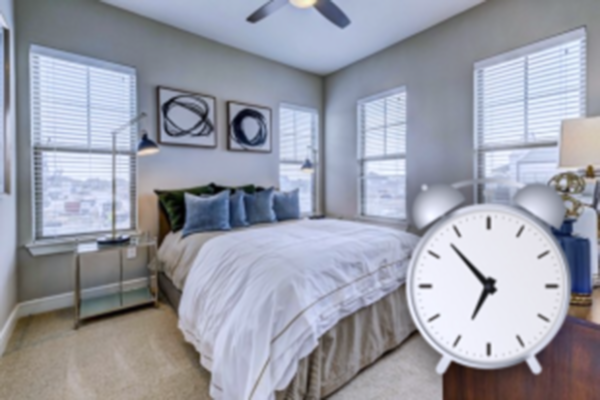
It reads **6:53**
